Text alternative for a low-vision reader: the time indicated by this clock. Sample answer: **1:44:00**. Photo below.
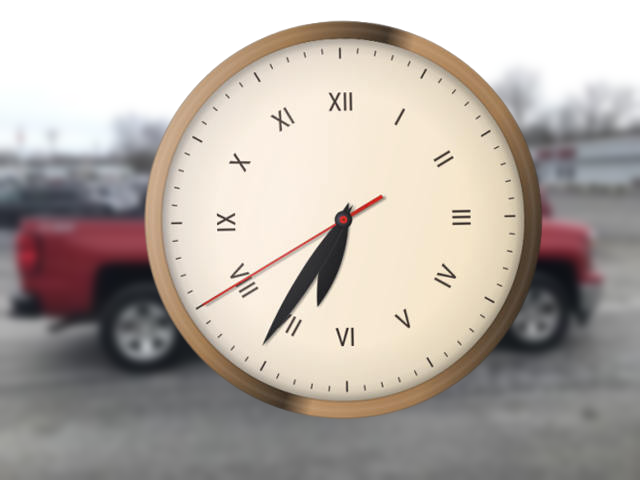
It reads **6:35:40**
